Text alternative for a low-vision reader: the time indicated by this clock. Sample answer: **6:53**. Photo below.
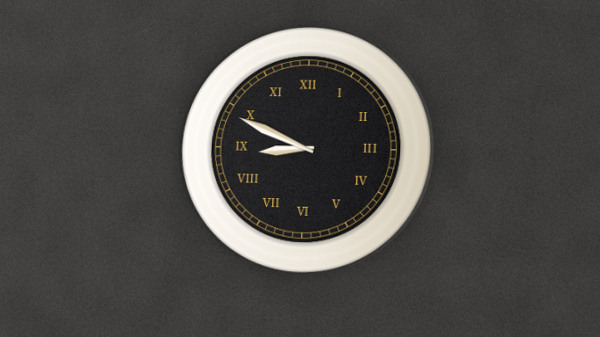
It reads **8:49**
